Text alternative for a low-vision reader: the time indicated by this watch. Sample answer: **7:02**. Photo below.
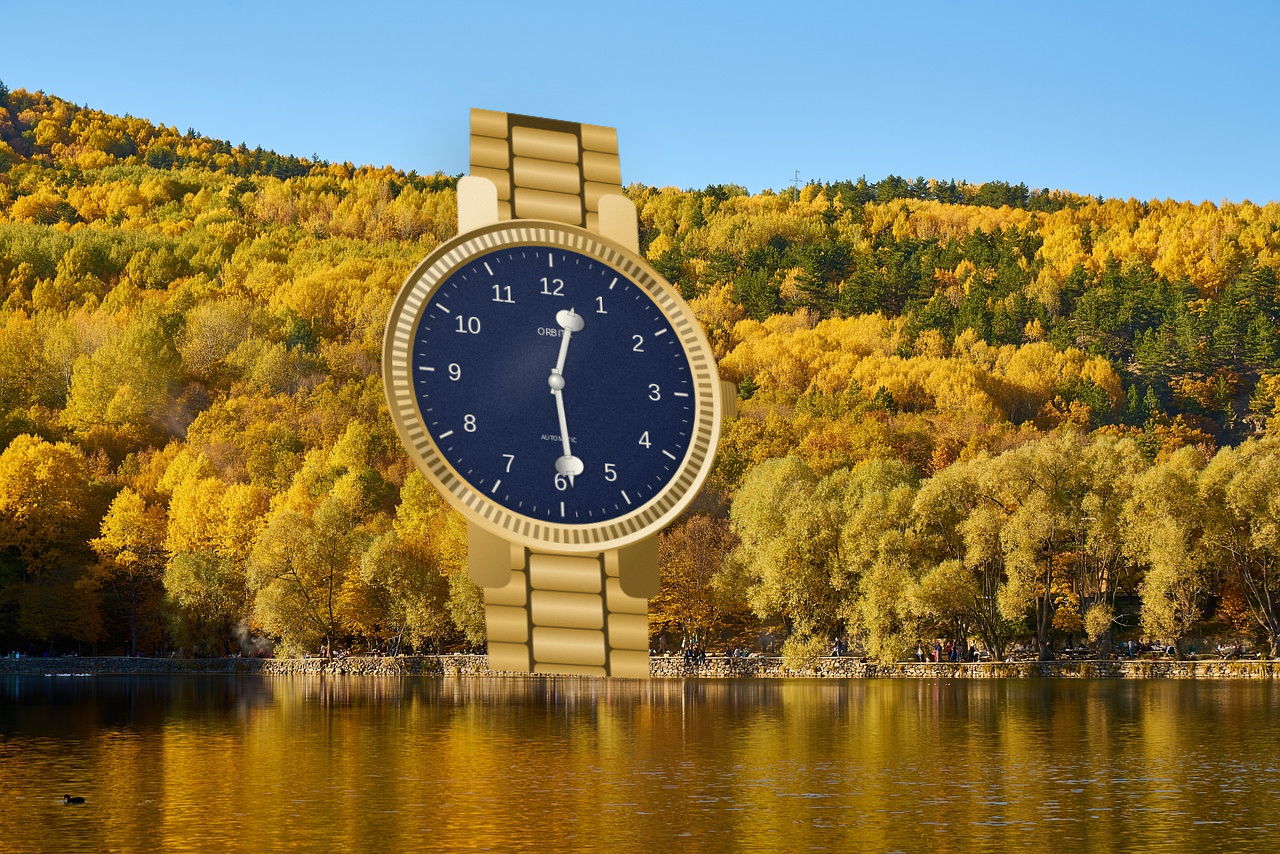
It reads **12:29**
